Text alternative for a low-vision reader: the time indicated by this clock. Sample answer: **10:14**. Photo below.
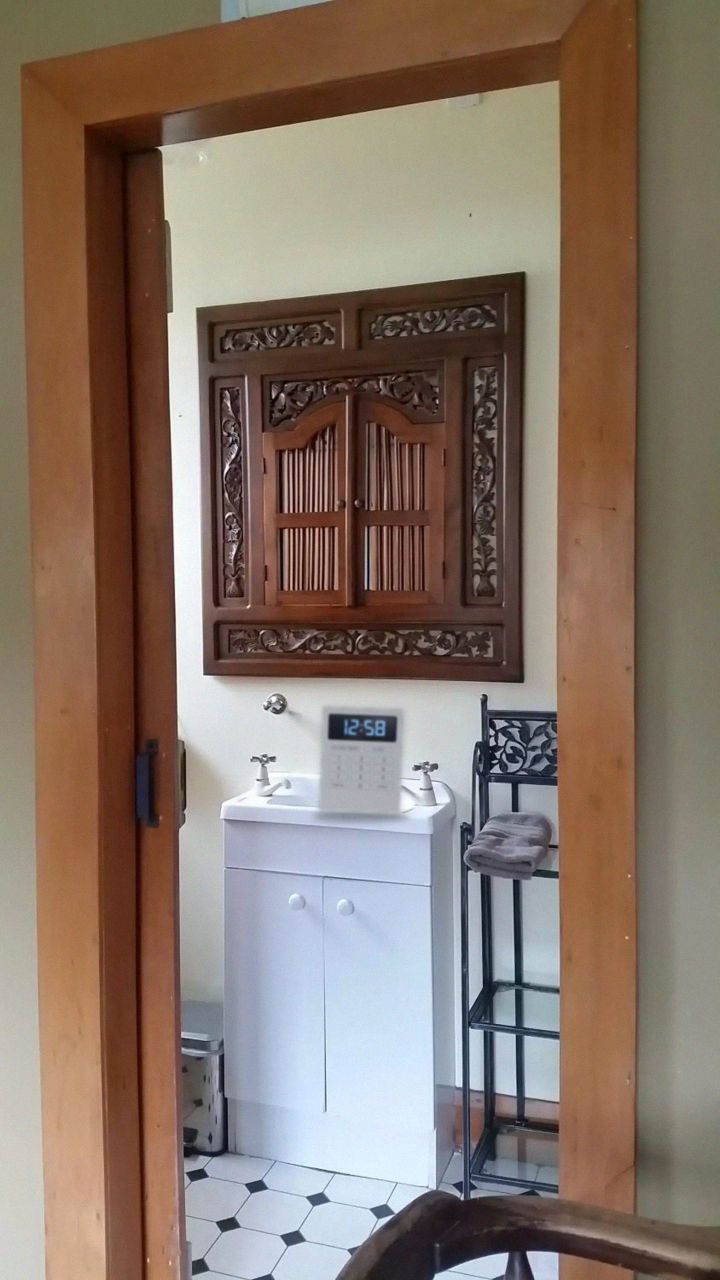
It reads **12:58**
